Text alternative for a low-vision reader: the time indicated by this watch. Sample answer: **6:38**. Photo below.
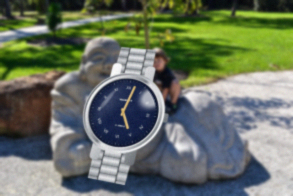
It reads **5:02**
